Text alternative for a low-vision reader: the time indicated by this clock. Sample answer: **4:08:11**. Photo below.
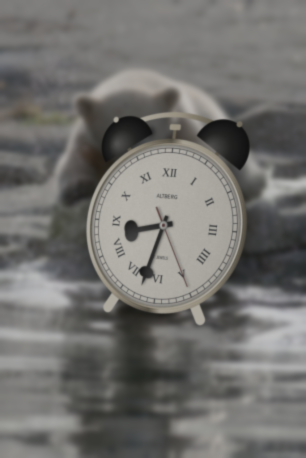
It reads **8:32:25**
